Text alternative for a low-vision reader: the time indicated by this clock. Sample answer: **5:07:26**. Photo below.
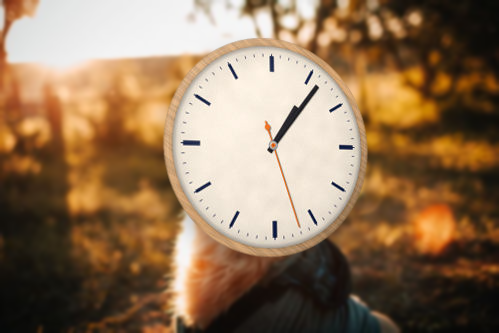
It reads **1:06:27**
